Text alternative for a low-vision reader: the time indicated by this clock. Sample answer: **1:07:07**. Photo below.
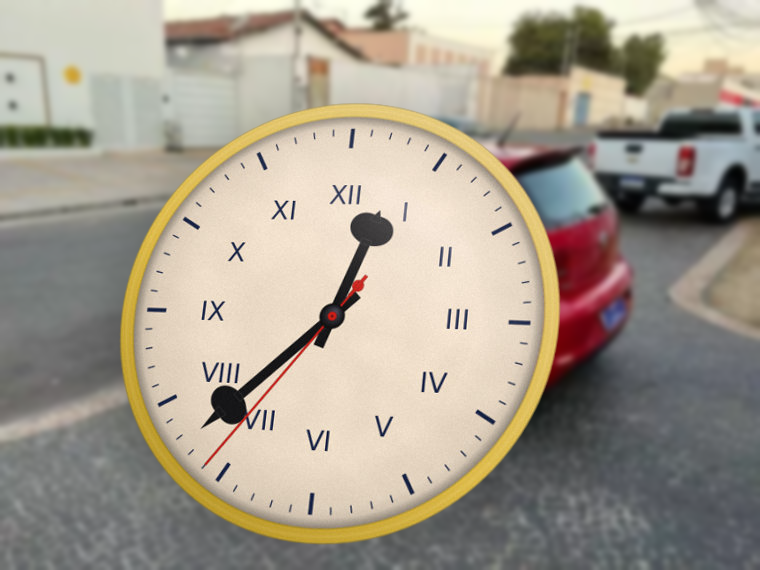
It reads **12:37:36**
